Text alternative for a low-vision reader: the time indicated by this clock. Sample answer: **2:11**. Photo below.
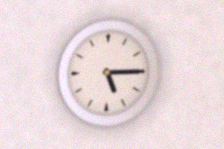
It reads **5:15**
